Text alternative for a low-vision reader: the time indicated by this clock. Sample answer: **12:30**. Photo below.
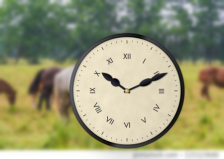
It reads **10:11**
